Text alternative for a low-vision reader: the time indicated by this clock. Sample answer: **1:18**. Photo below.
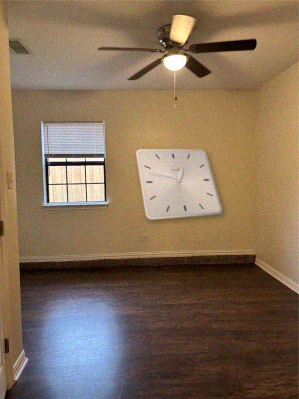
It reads **12:48**
